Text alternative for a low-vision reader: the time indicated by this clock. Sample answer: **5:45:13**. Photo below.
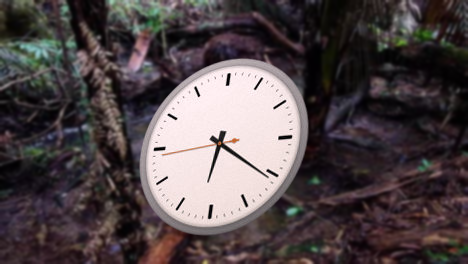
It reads **6:20:44**
